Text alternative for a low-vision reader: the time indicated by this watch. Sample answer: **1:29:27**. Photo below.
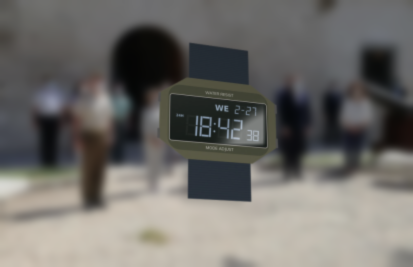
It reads **18:42:38**
